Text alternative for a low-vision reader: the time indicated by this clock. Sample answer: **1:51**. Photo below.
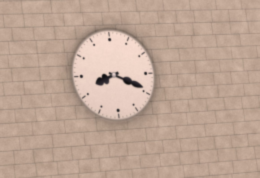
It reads **8:19**
